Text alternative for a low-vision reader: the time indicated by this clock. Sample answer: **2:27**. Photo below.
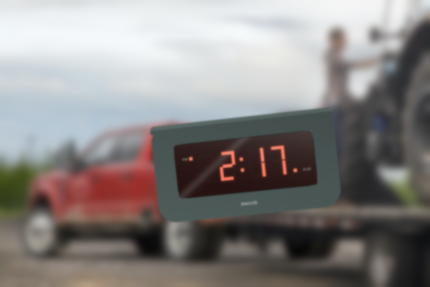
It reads **2:17**
